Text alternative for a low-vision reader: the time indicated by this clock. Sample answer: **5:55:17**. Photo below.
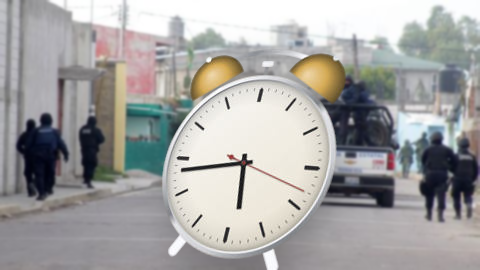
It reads **5:43:18**
